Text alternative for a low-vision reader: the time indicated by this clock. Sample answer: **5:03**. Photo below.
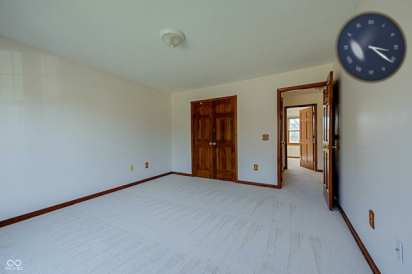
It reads **3:21**
